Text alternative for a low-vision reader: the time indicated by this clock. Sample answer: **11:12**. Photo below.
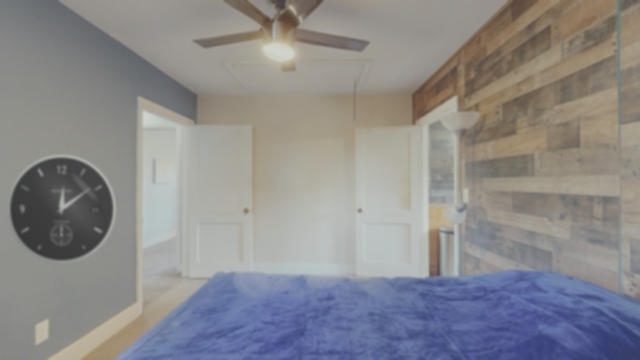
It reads **12:09**
